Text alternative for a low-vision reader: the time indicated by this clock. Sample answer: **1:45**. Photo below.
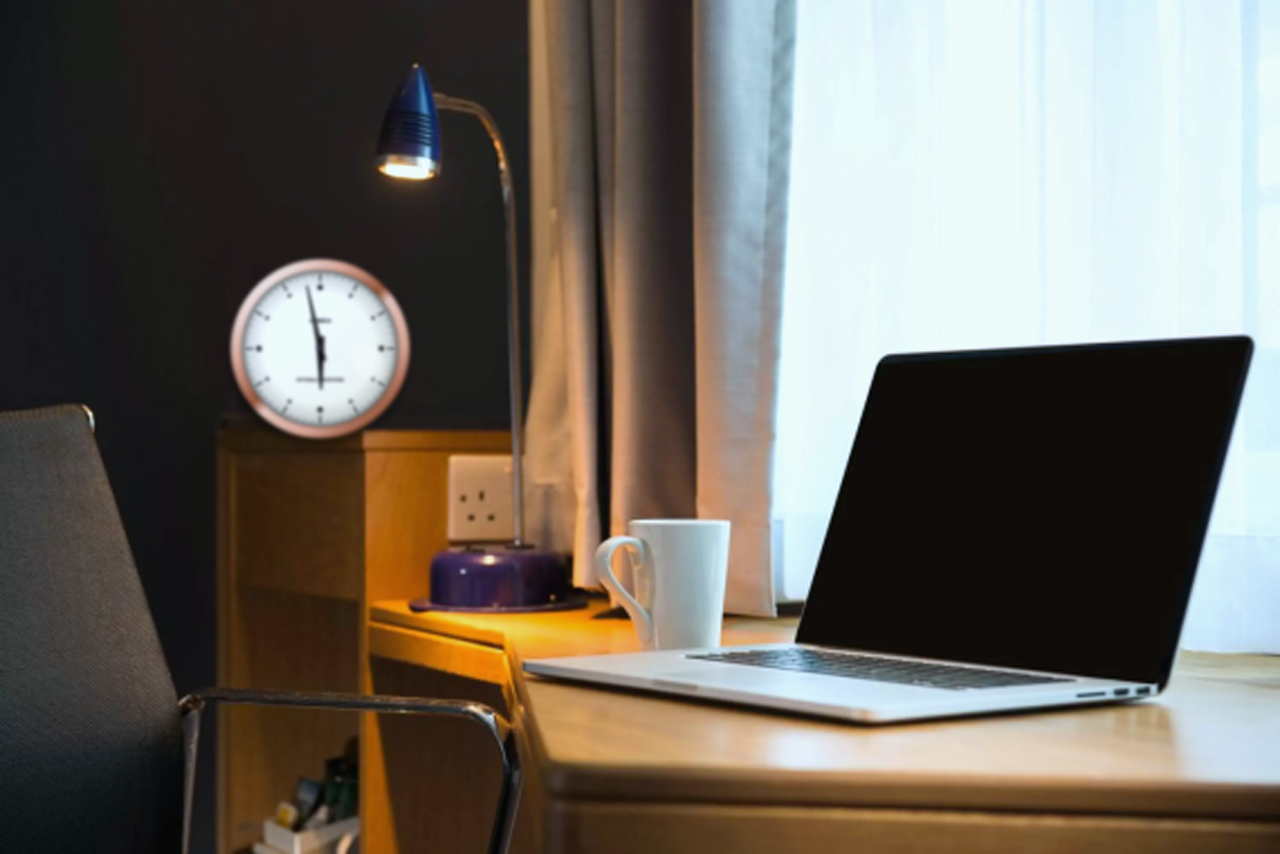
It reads **5:58**
